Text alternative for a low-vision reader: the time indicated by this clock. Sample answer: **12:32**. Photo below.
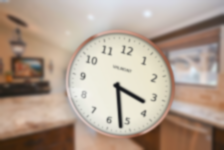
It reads **3:27**
